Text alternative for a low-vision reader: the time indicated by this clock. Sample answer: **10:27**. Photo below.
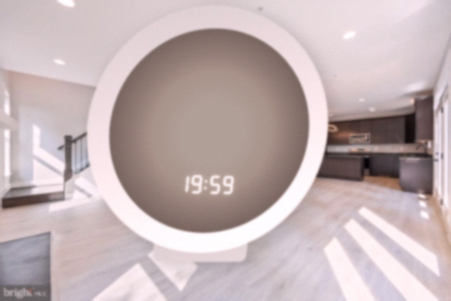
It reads **19:59**
